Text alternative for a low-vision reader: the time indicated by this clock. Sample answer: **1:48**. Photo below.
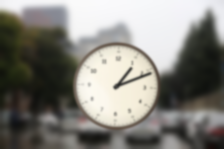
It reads **1:11**
